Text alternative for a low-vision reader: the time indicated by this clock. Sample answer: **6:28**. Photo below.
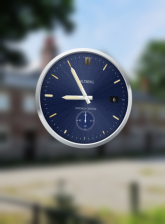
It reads **8:55**
